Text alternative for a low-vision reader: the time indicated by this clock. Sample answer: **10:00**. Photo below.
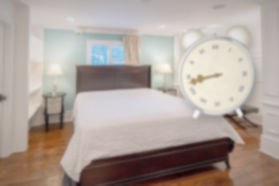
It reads **8:43**
